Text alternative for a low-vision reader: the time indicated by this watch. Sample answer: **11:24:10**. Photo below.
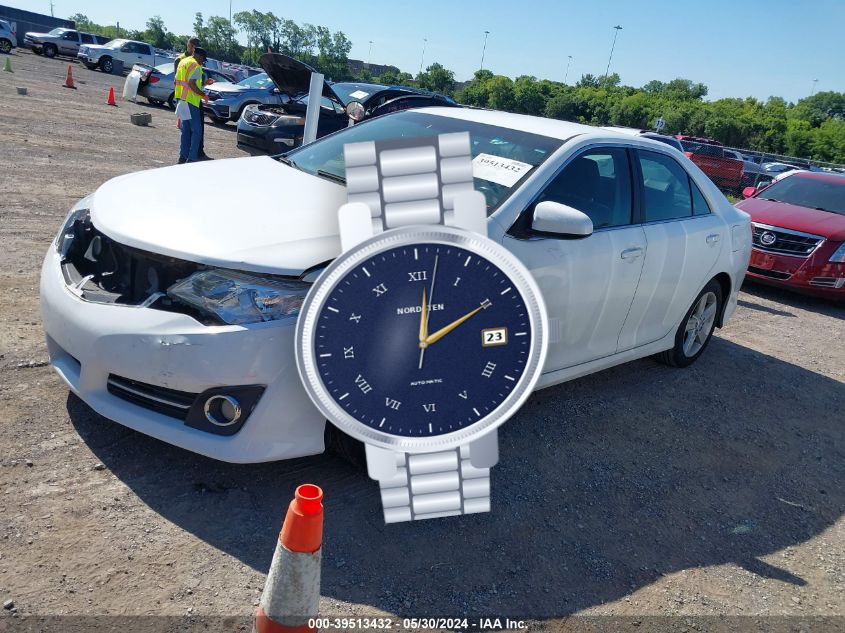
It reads **12:10:02**
